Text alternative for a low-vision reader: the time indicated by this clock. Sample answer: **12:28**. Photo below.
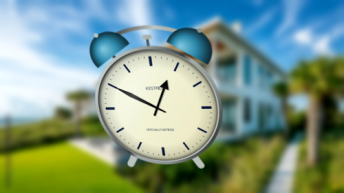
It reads **12:50**
